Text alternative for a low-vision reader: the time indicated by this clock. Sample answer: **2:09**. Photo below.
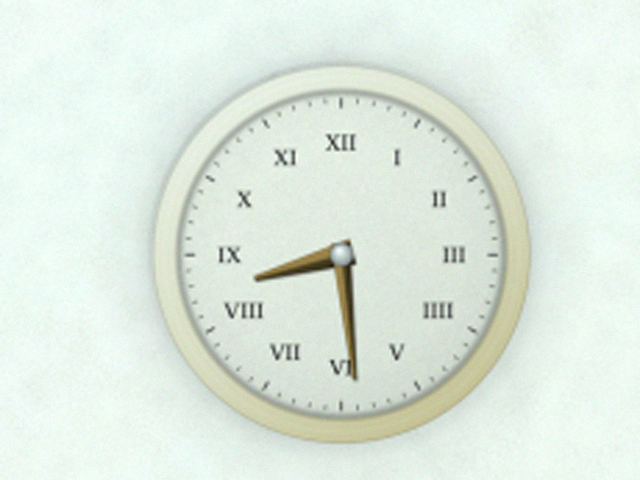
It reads **8:29**
